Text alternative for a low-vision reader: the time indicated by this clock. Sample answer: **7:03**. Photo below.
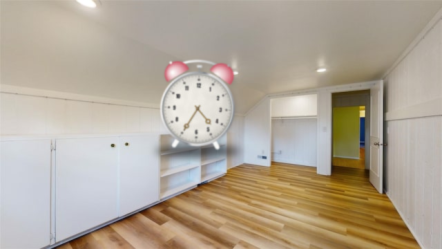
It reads **4:35**
